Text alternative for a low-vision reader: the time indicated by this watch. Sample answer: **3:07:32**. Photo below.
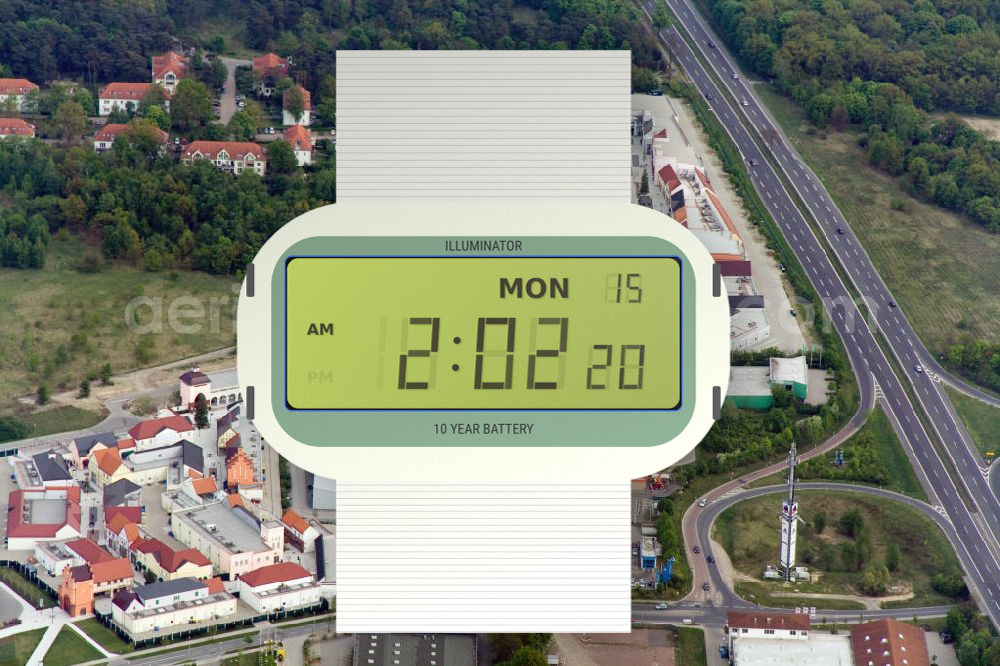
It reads **2:02:20**
